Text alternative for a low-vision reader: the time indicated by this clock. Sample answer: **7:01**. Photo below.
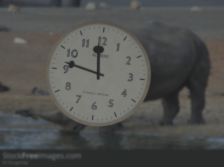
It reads **11:47**
